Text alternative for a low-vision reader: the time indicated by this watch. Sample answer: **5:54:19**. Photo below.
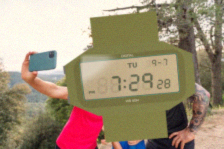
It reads **7:29:28**
